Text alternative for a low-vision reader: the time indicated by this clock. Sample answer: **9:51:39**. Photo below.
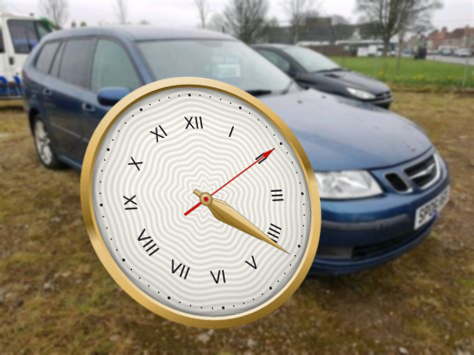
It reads **4:21:10**
